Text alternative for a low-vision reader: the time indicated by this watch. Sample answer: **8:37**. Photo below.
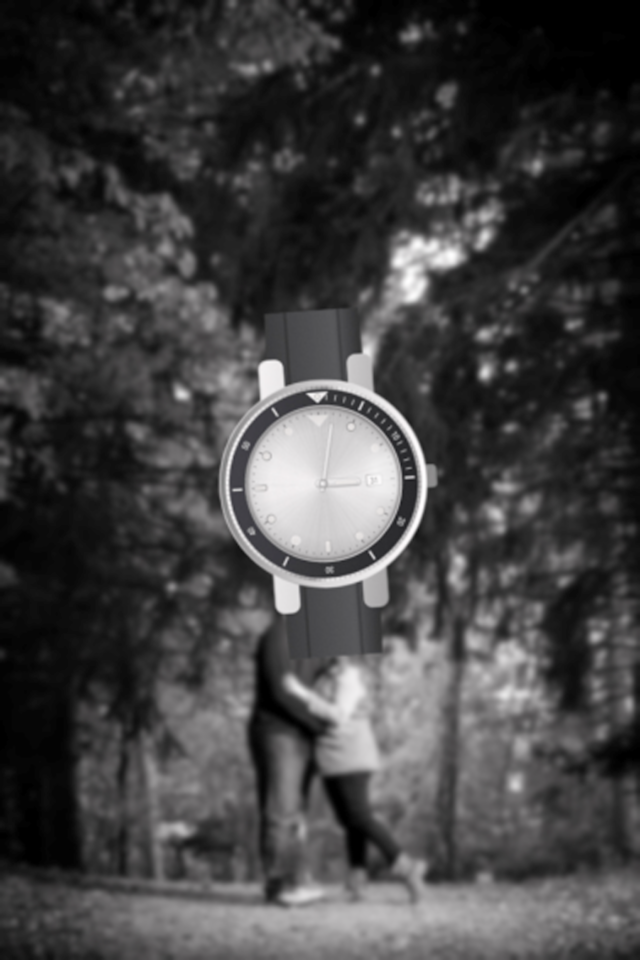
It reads **3:02**
